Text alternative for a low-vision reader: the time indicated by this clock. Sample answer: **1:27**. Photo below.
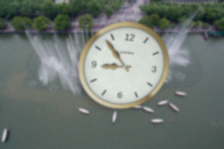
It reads **8:53**
